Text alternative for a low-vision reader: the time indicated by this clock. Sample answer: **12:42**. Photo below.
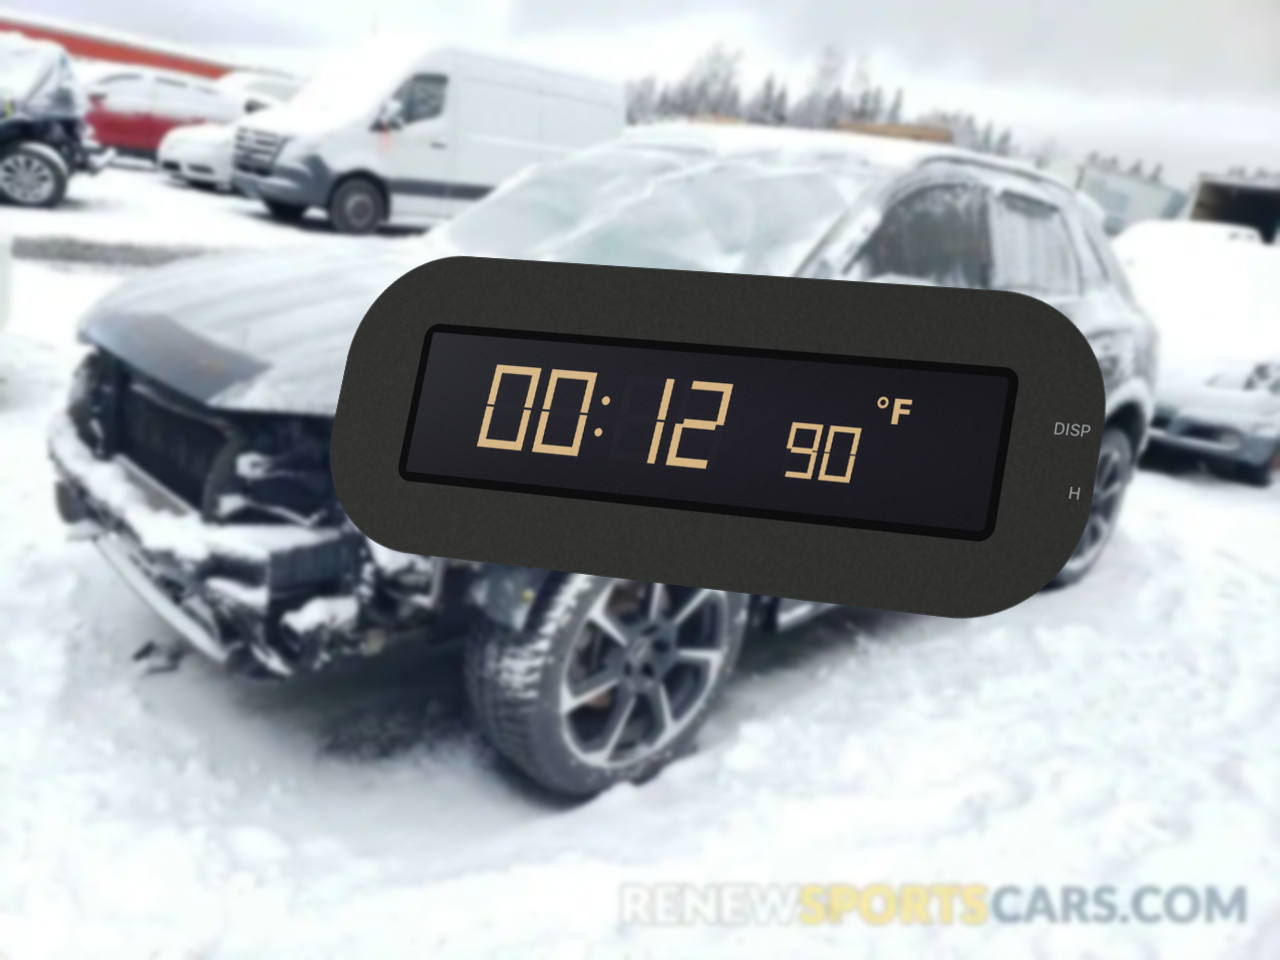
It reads **0:12**
